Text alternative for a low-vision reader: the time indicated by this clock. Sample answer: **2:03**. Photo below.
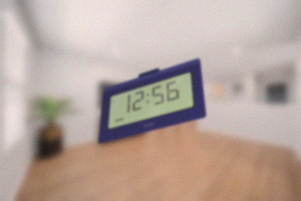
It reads **12:56**
